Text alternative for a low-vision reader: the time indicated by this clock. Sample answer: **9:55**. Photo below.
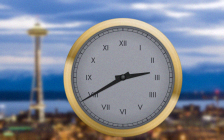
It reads **2:40**
